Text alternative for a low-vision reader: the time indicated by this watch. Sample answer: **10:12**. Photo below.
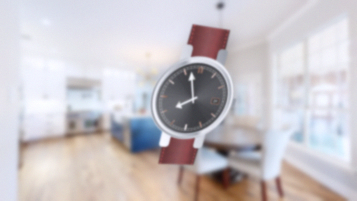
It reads **7:57**
